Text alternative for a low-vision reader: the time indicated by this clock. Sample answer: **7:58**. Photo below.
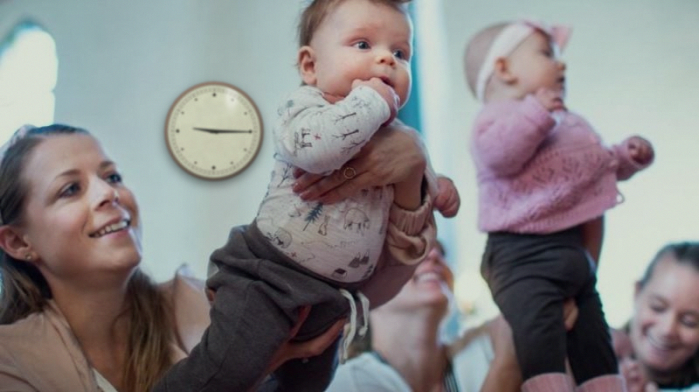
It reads **9:15**
